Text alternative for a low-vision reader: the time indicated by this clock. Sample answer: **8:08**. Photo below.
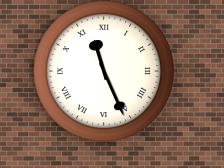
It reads **11:26**
